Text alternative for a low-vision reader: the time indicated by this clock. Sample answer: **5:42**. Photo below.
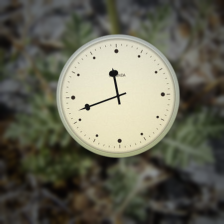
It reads **11:42**
